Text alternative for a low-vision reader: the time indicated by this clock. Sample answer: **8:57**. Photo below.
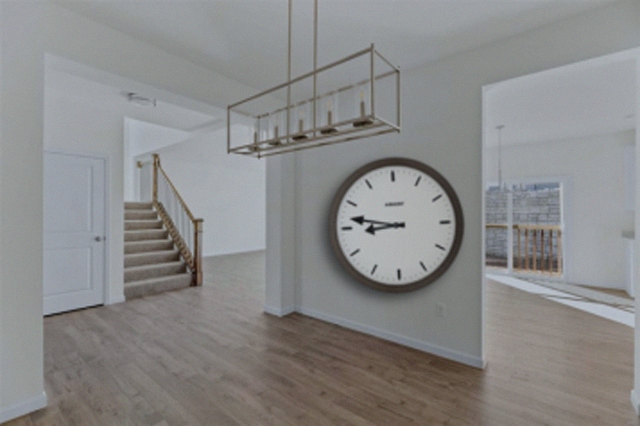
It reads **8:47**
